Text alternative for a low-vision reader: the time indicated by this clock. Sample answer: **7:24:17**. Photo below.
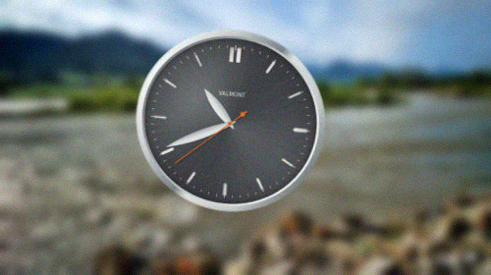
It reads **10:40:38**
